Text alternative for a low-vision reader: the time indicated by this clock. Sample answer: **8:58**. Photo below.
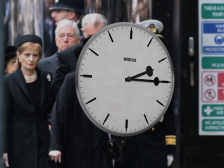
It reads **2:15**
